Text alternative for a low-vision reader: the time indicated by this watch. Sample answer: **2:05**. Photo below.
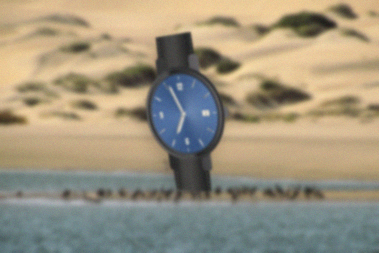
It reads **6:56**
